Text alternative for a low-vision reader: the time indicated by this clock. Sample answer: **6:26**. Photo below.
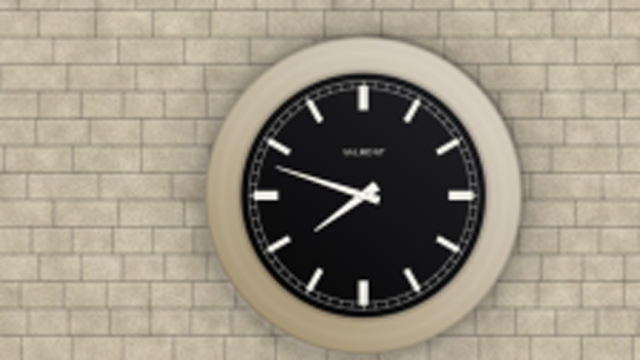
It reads **7:48**
